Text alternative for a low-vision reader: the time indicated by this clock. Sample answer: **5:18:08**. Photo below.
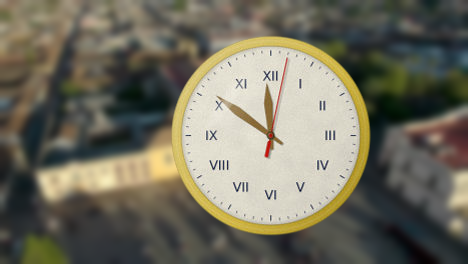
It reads **11:51:02**
